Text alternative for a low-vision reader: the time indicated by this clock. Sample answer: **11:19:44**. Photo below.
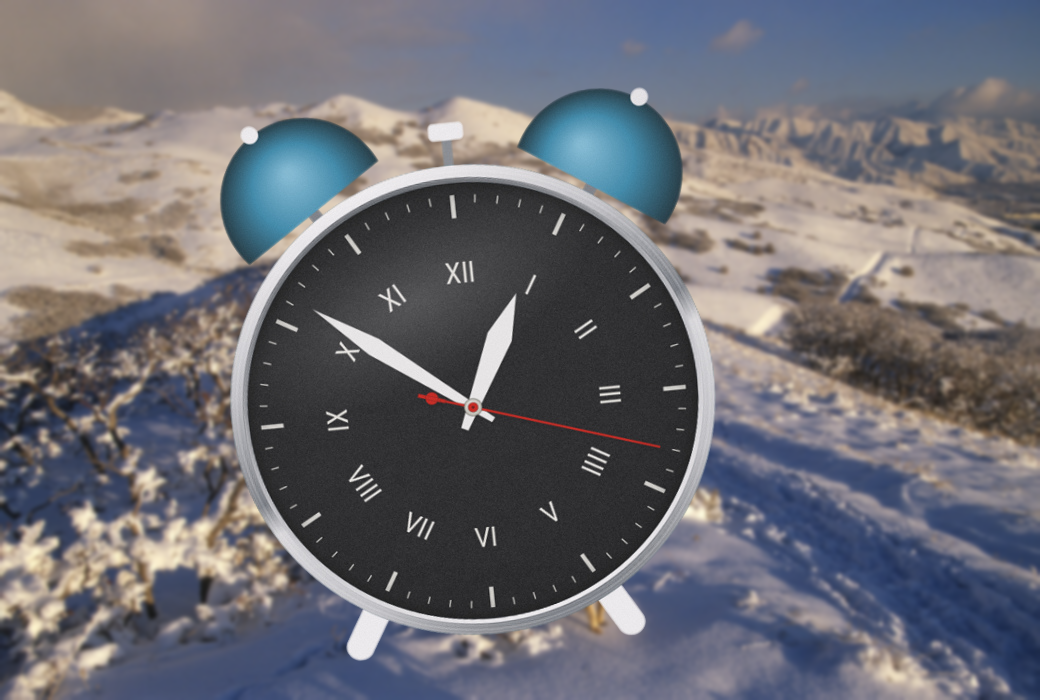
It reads **12:51:18**
